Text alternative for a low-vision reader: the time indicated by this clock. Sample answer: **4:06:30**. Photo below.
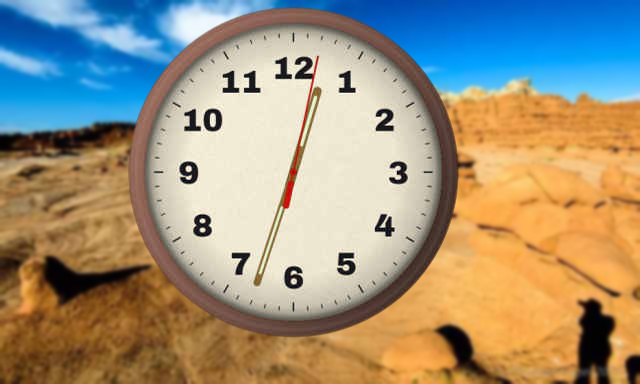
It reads **12:33:02**
